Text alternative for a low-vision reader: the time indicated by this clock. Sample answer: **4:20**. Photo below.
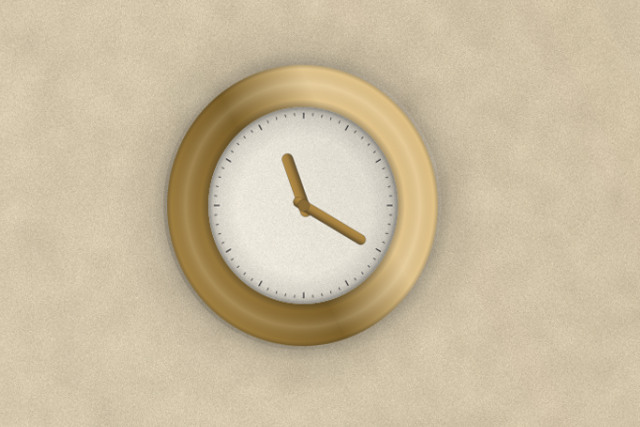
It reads **11:20**
